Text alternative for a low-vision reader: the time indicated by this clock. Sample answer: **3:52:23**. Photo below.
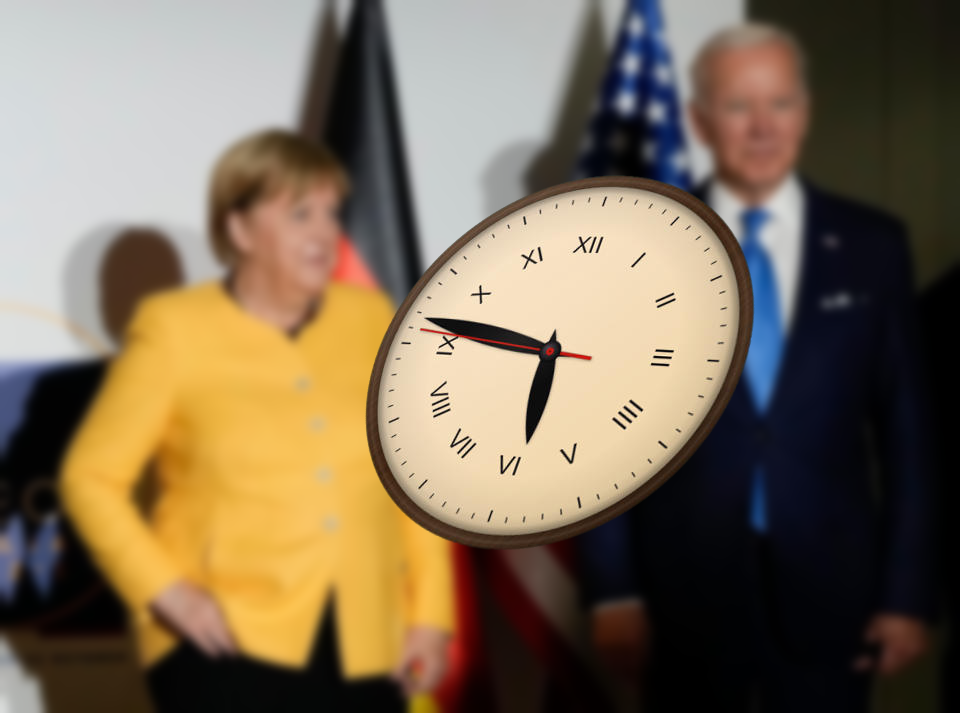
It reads **5:46:46**
